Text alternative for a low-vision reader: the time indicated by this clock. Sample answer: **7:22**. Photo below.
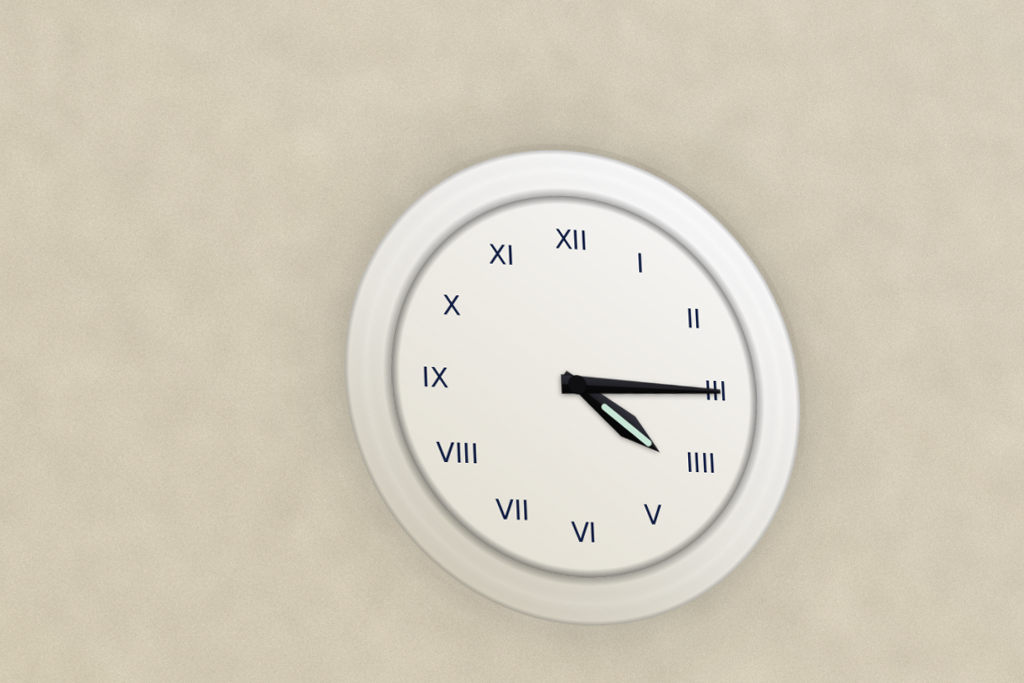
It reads **4:15**
